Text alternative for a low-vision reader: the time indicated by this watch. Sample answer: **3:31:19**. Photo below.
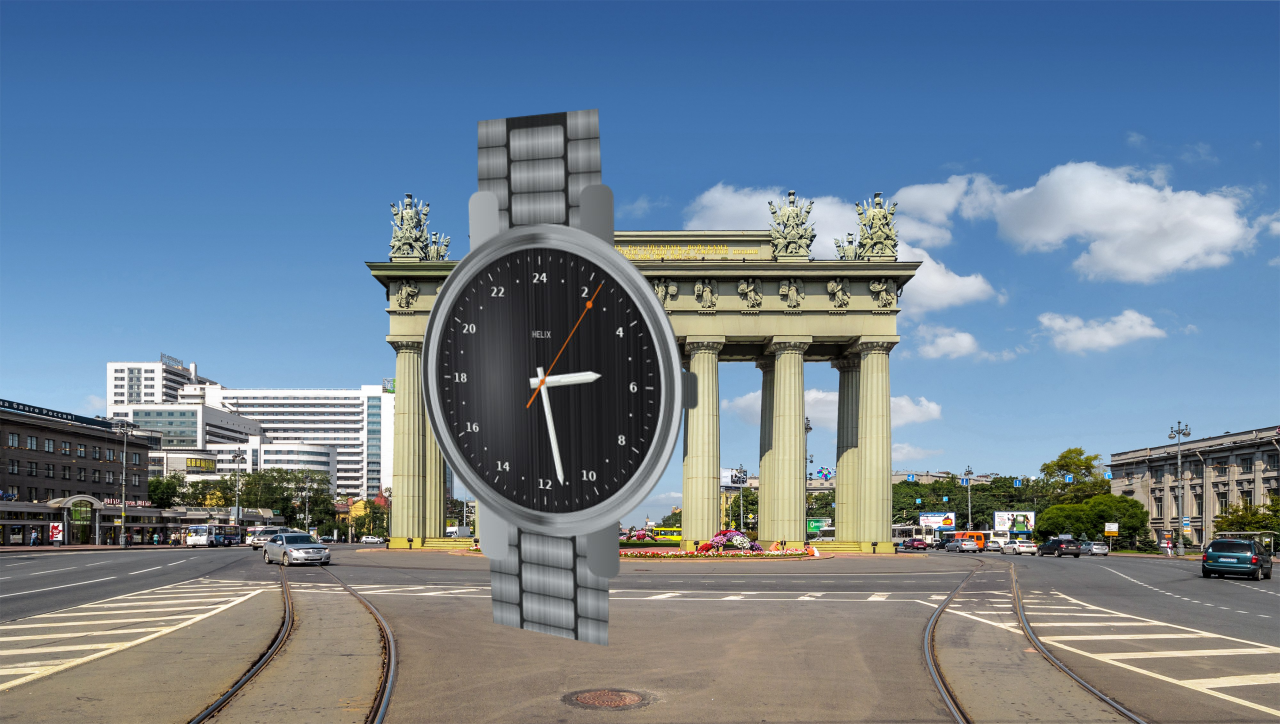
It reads **5:28:06**
